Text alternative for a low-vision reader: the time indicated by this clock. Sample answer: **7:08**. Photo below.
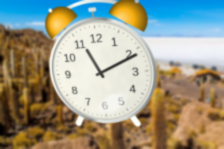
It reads **11:11**
